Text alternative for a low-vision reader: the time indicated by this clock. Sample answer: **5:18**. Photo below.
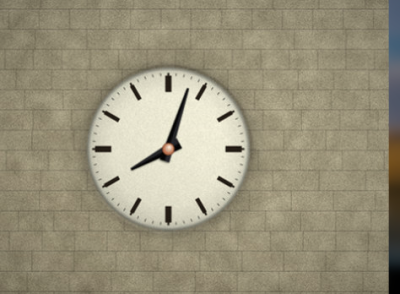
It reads **8:03**
